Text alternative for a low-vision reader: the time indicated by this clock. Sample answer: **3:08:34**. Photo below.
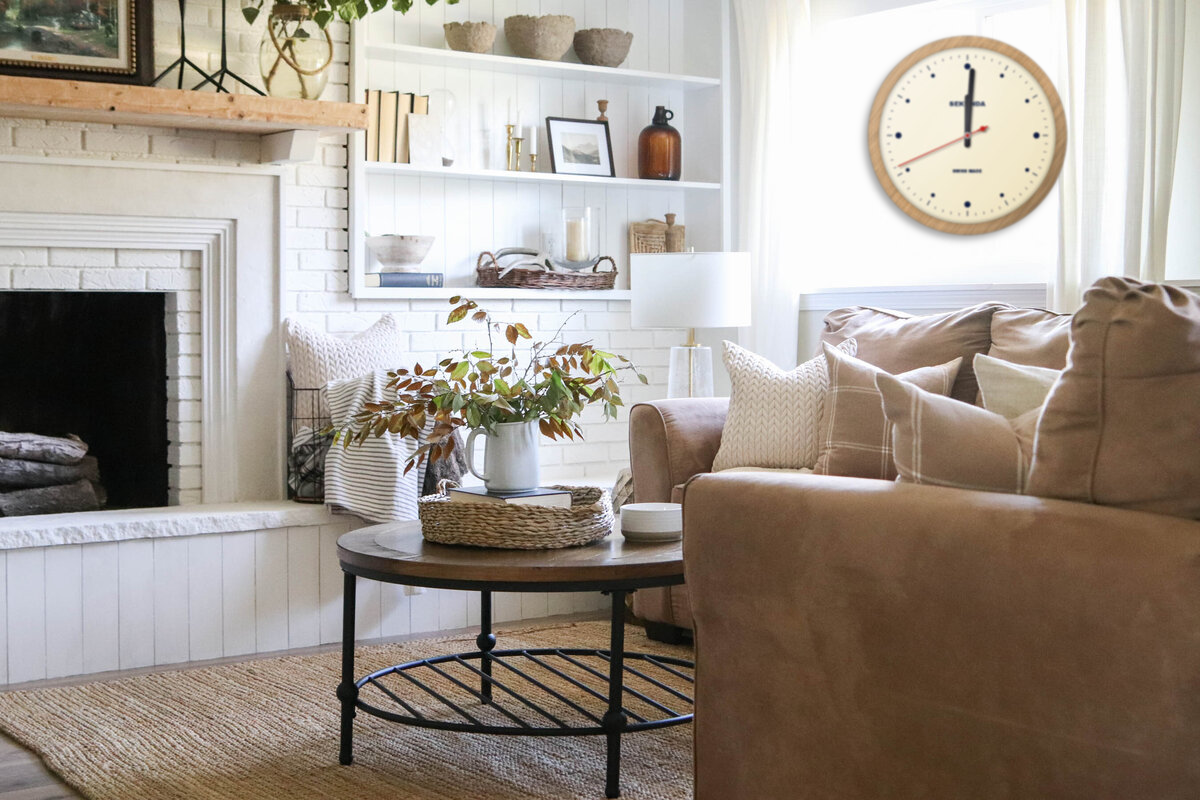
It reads **12:00:41**
